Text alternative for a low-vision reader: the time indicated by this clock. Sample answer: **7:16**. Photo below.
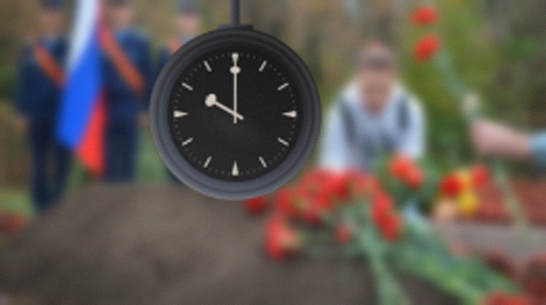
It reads **10:00**
